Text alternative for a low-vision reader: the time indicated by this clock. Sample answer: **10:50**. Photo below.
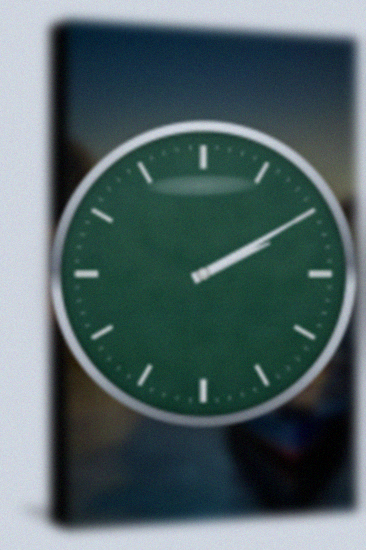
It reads **2:10**
